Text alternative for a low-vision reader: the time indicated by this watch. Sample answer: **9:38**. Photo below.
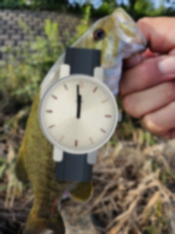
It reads **11:59**
